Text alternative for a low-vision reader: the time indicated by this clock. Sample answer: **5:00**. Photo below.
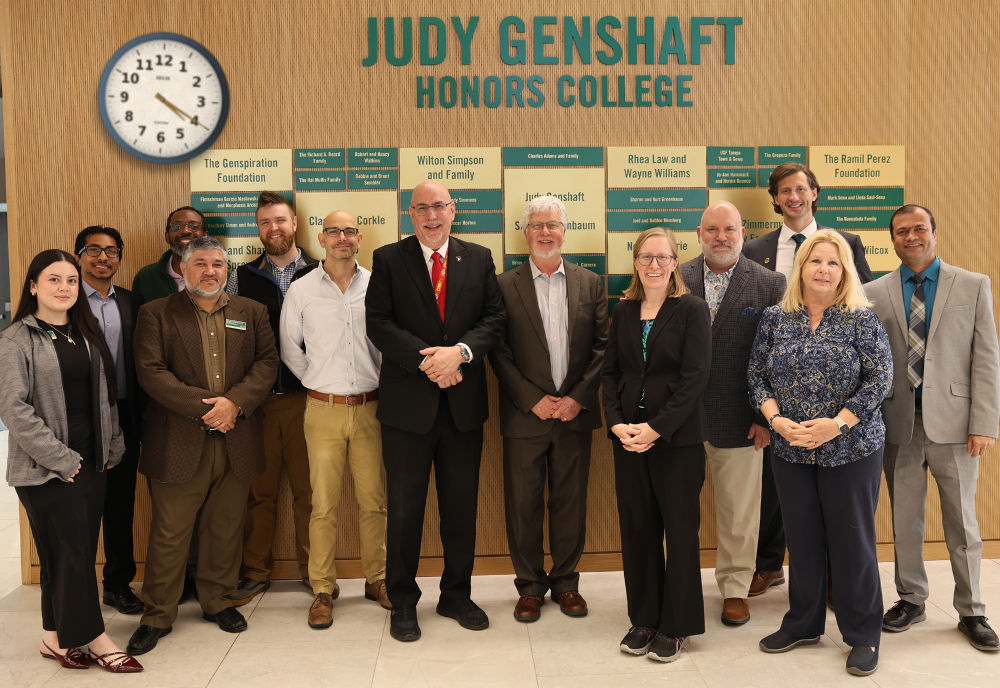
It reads **4:20**
